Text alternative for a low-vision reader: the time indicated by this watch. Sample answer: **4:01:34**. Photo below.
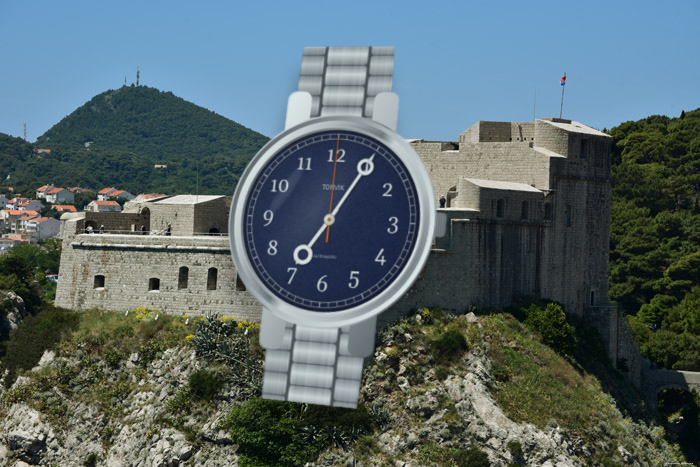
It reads **7:05:00**
